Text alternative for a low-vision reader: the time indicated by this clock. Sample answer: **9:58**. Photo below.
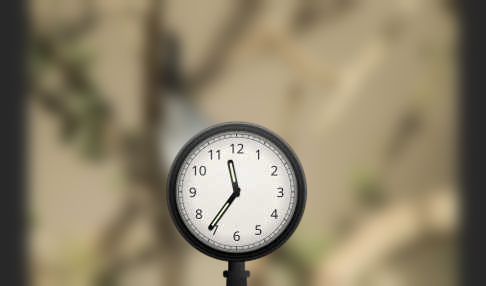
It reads **11:36**
